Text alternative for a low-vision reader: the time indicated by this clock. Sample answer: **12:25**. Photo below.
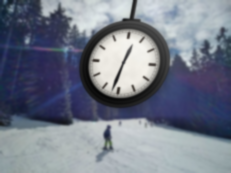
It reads **12:32**
